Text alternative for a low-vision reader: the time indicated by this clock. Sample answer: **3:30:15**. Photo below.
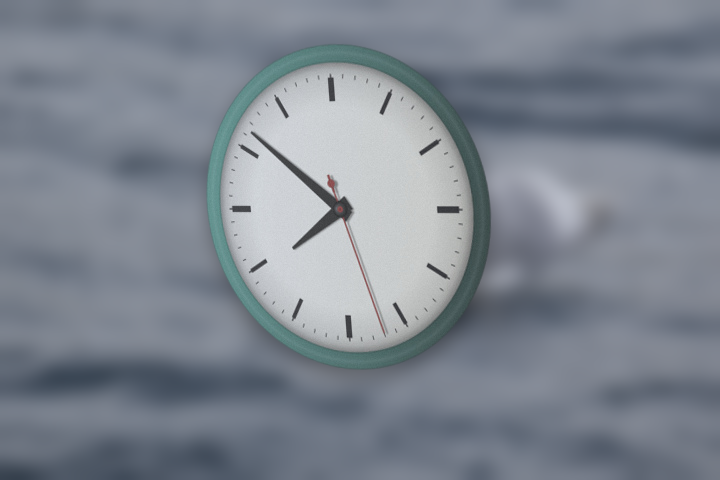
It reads **7:51:27**
